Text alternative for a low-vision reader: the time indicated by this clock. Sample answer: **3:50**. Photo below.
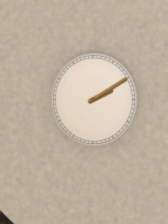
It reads **2:10**
